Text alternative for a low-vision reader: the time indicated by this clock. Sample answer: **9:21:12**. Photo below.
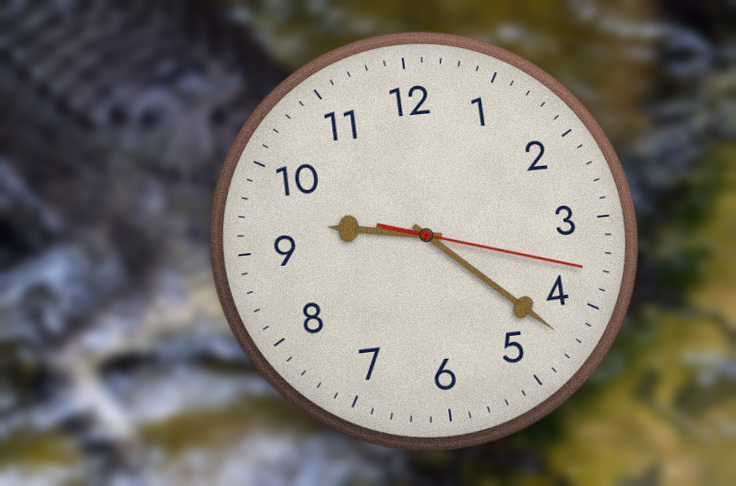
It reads **9:22:18**
